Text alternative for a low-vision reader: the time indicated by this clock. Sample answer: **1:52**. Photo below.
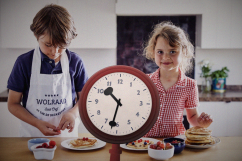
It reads **10:32**
